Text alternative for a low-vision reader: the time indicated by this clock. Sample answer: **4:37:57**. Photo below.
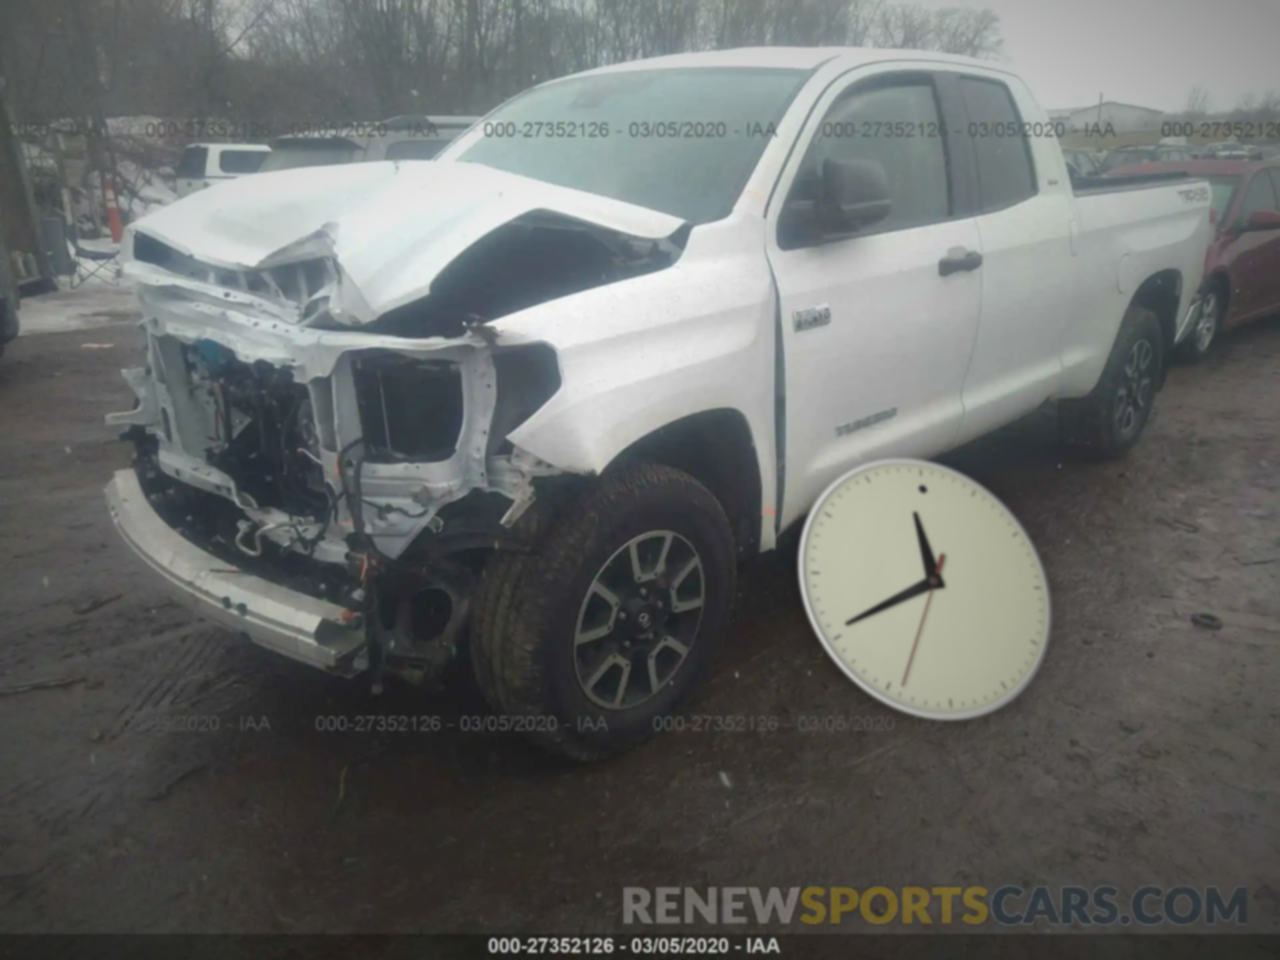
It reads **11:40:34**
